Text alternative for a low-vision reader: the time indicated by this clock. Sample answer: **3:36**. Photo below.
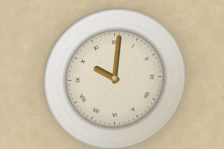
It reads **10:01**
